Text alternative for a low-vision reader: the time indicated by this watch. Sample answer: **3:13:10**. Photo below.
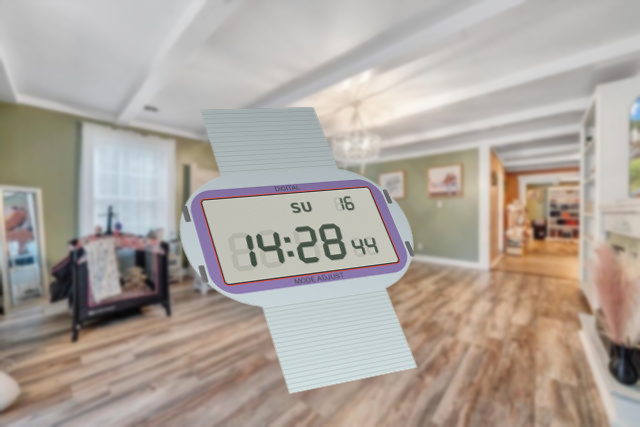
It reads **14:28:44**
